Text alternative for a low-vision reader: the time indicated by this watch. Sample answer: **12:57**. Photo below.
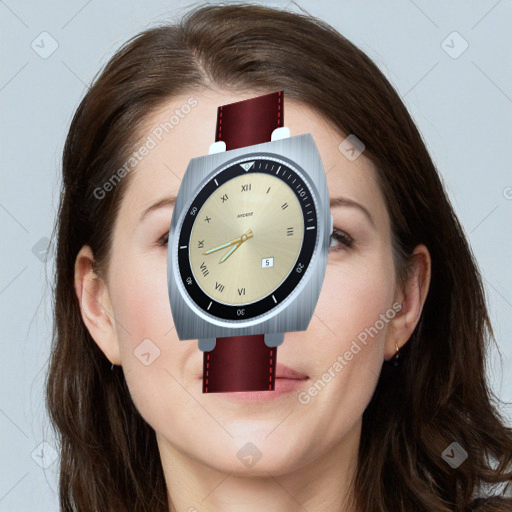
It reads **7:43**
